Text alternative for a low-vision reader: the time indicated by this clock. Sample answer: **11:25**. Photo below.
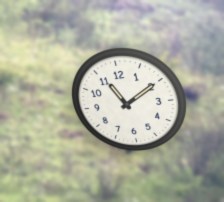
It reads **11:10**
